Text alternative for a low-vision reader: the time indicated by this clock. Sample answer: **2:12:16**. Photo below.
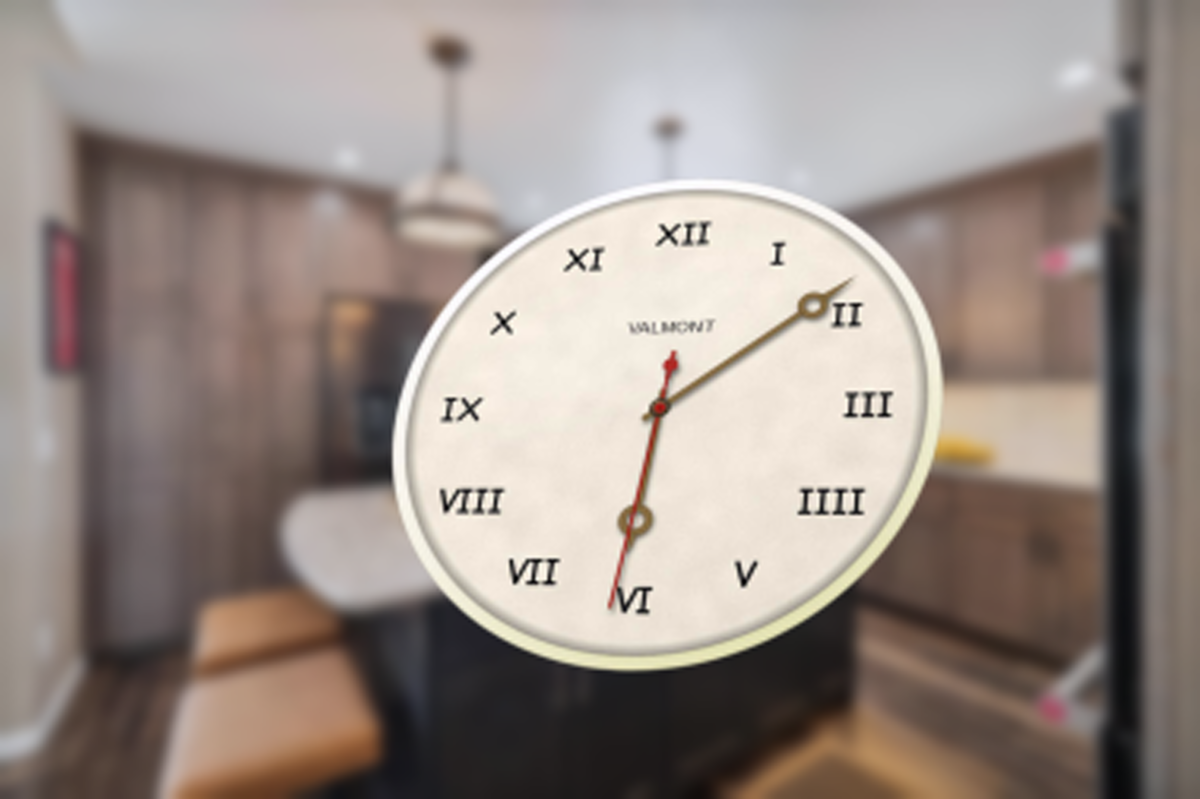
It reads **6:08:31**
